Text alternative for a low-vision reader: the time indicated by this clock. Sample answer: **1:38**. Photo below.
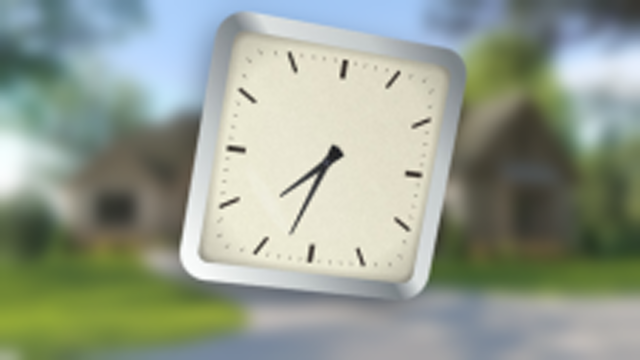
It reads **7:33**
